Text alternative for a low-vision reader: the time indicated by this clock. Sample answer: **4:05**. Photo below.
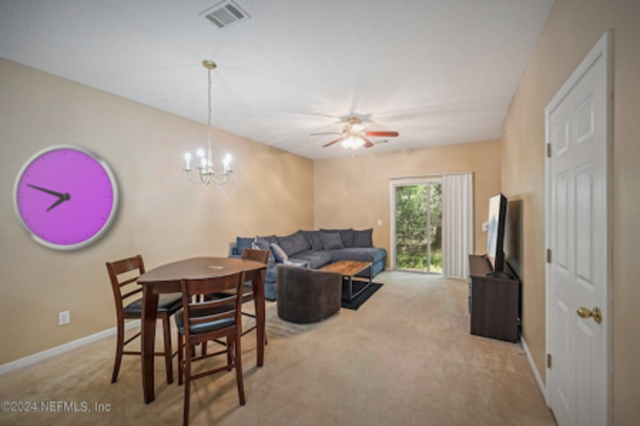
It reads **7:48**
